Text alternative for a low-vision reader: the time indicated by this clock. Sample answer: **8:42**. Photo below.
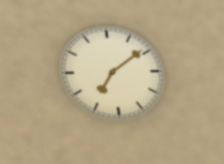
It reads **7:09**
